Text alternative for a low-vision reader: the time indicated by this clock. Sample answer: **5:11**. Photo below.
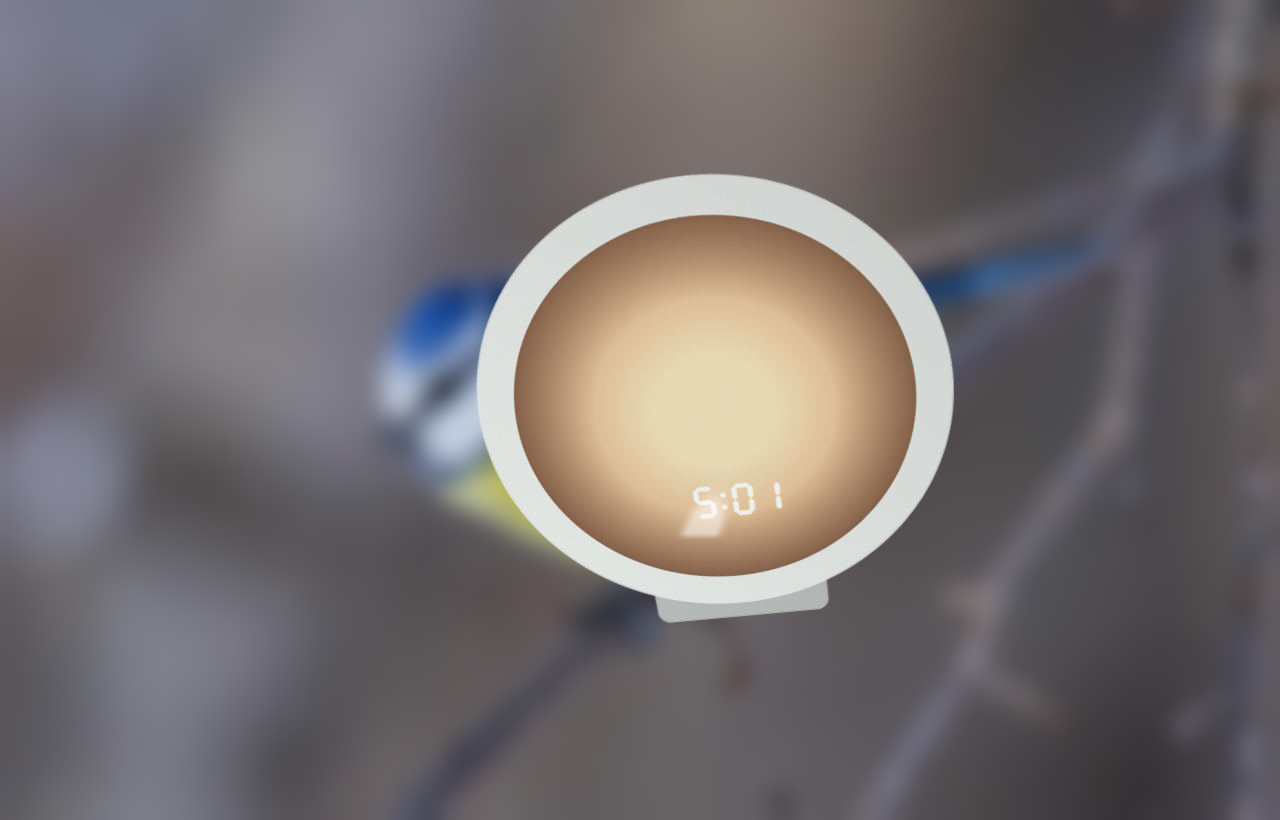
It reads **5:01**
